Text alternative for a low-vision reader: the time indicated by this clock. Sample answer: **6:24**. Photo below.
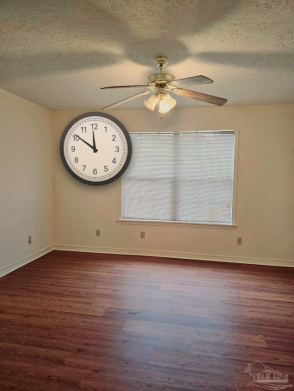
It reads **11:51**
